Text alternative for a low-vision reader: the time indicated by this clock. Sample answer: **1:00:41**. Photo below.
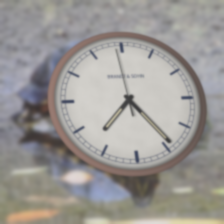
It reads **7:23:59**
